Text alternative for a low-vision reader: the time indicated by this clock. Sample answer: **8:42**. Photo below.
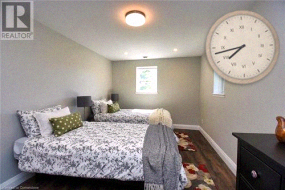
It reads **7:43**
